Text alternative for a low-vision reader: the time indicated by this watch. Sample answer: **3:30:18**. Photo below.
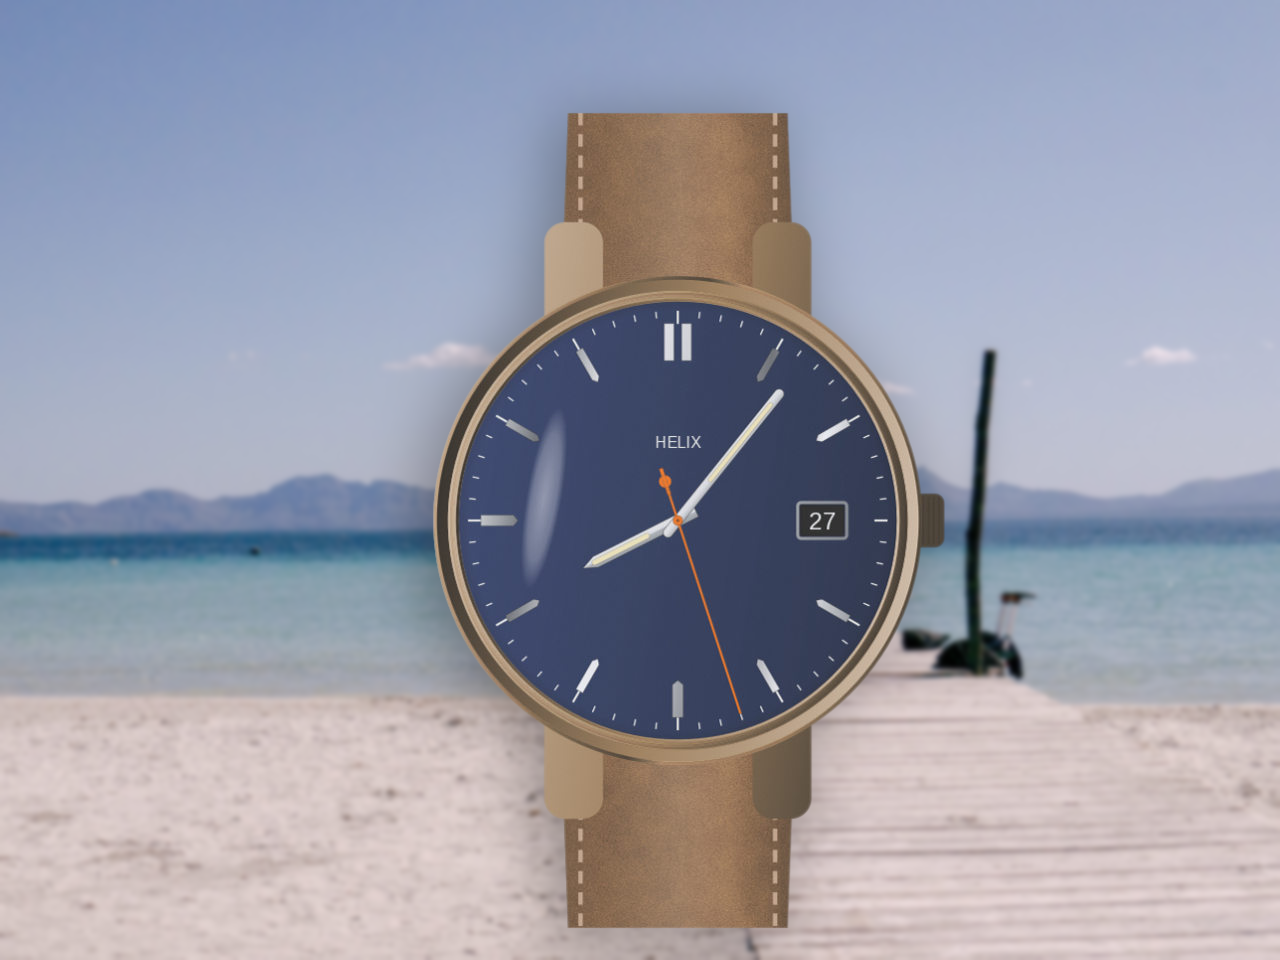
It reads **8:06:27**
